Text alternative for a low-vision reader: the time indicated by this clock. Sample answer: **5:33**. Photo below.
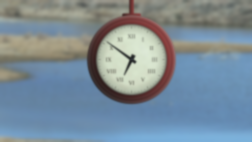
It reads **6:51**
